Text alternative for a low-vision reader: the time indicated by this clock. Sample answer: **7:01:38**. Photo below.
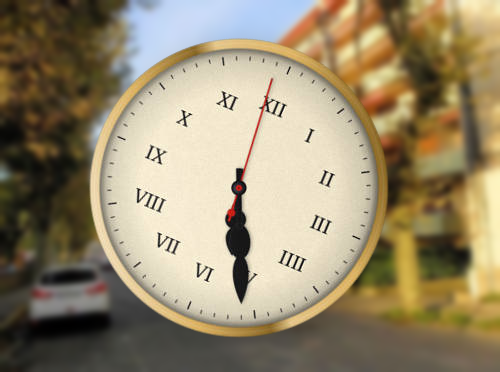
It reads **5:25:59**
